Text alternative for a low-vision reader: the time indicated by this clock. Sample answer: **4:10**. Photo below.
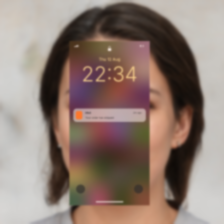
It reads **22:34**
